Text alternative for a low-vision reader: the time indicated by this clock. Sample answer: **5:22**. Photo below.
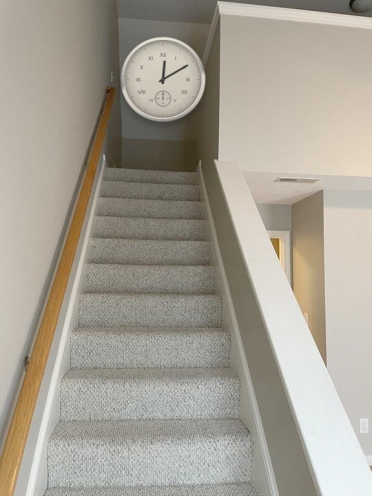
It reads **12:10**
